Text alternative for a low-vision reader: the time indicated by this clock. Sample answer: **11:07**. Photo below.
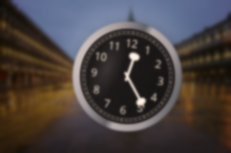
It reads **12:24**
